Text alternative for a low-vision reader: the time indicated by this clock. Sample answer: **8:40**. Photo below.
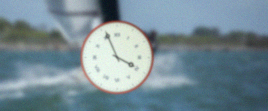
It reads **3:56**
